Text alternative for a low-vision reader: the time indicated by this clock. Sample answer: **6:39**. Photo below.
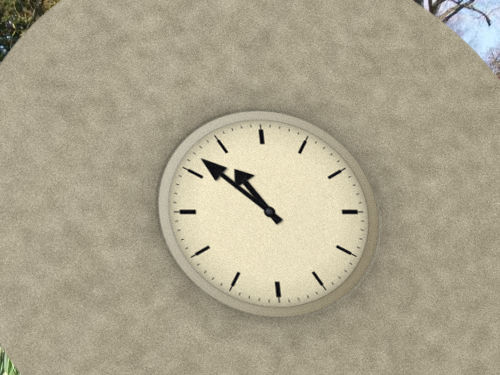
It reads **10:52**
